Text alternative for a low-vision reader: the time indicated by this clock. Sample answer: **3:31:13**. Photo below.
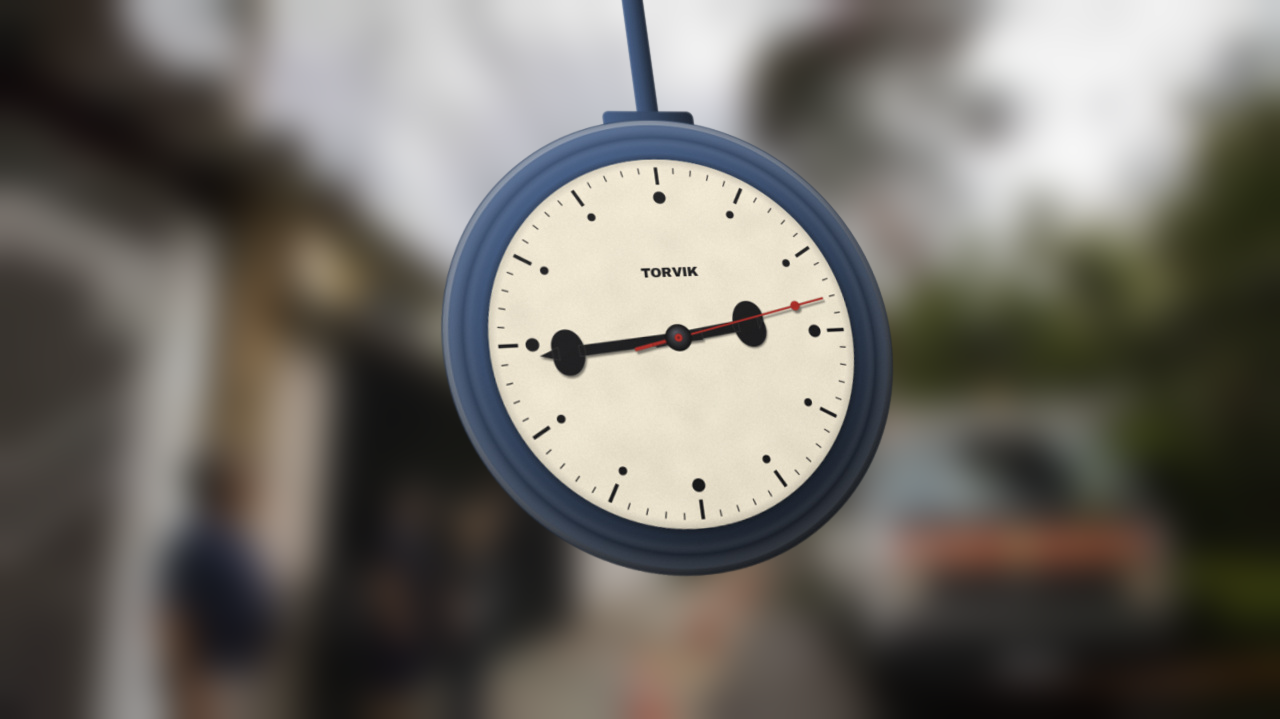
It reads **2:44:13**
